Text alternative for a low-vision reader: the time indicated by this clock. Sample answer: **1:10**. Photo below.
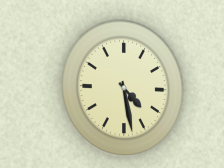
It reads **4:28**
